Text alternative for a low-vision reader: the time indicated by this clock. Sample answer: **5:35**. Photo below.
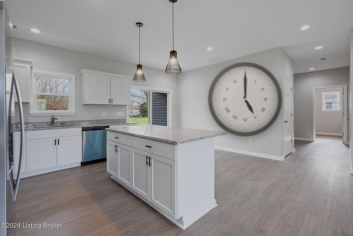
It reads **5:00**
